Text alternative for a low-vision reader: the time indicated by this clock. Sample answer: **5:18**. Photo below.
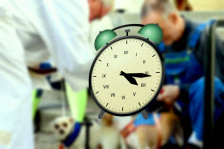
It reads **4:16**
